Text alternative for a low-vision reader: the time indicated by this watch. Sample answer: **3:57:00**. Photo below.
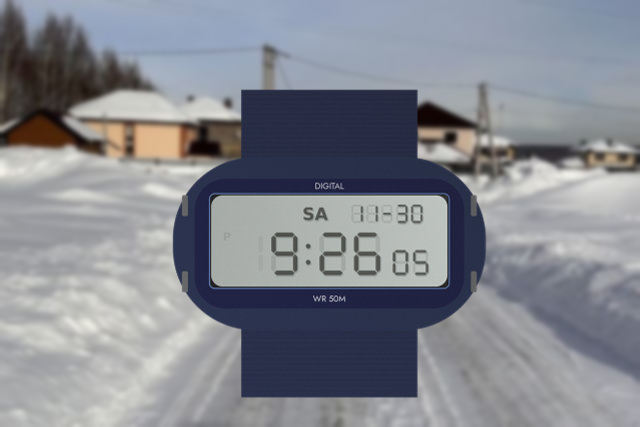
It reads **9:26:05**
